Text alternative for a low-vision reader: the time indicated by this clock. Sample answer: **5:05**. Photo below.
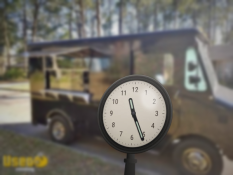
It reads **11:26**
